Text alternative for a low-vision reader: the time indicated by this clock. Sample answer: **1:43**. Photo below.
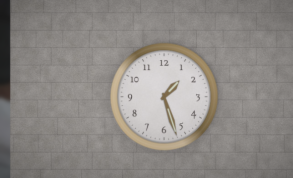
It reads **1:27**
